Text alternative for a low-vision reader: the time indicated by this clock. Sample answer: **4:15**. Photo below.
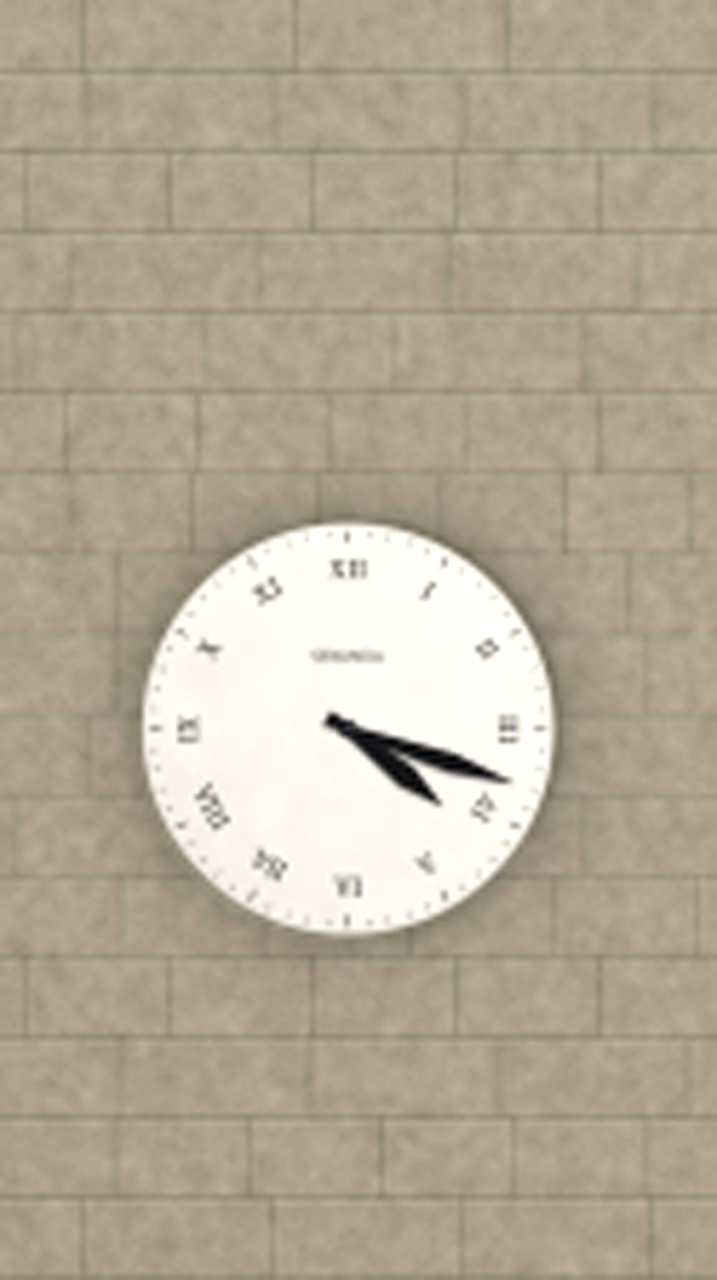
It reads **4:18**
